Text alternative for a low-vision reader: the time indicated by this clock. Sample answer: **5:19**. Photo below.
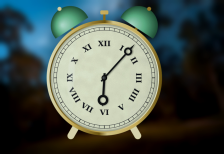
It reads **6:07**
